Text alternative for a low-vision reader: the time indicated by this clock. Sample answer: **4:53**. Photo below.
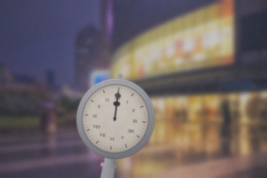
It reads **12:00**
